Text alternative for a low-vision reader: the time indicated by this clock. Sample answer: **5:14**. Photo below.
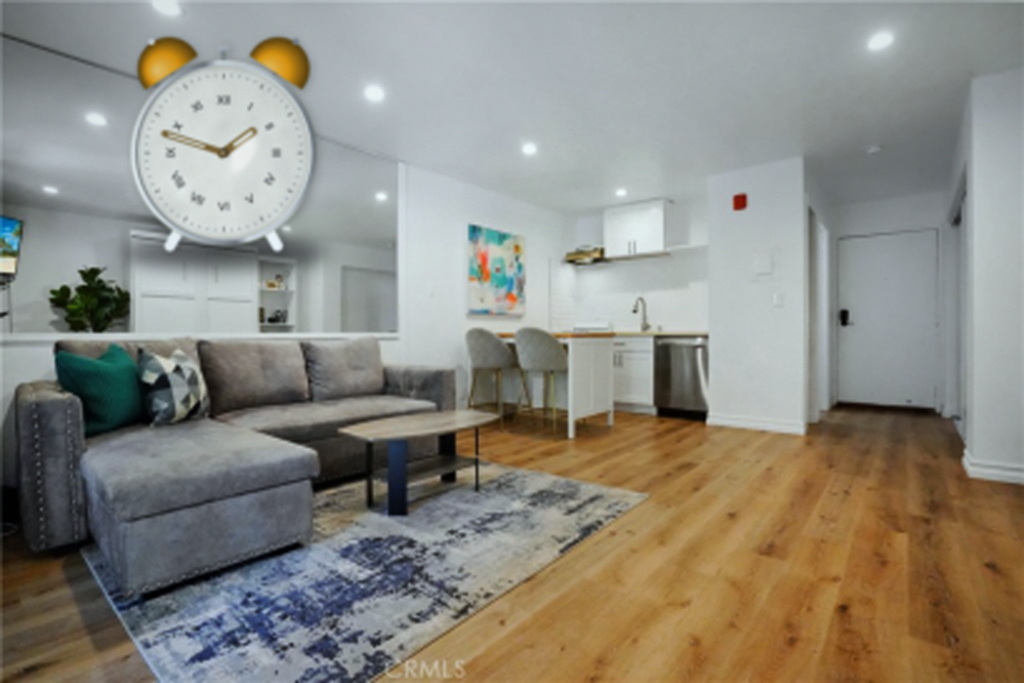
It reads **1:48**
